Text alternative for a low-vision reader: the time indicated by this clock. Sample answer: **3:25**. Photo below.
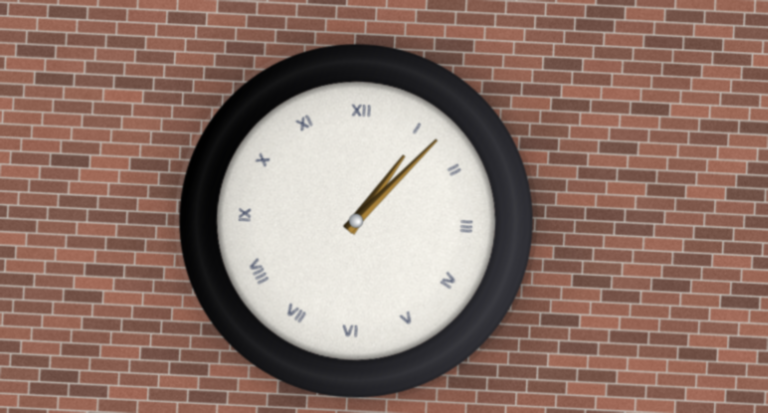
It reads **1:07**
